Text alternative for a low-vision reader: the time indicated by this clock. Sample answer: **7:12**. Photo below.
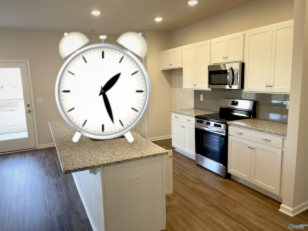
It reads **1:27**
